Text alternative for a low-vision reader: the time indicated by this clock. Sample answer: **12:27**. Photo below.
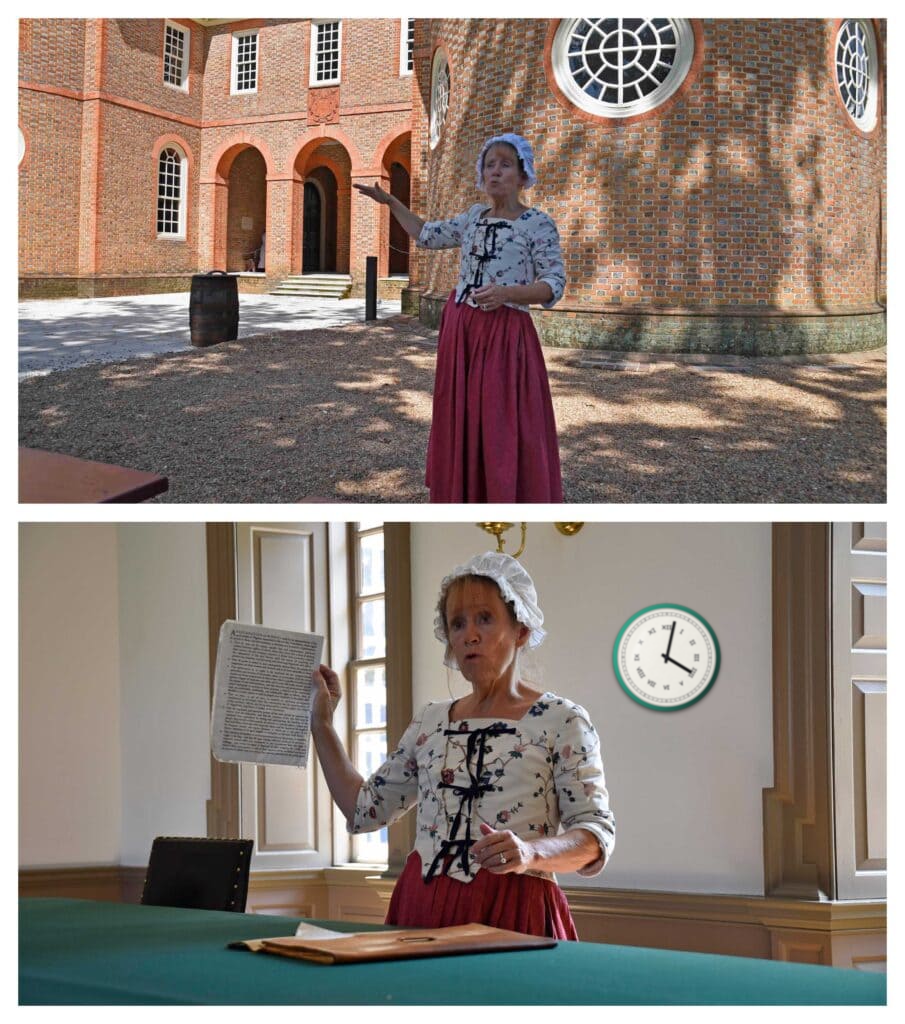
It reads **4:02**
